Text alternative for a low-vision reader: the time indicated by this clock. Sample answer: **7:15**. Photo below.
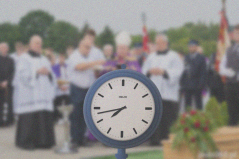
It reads **7:43**
